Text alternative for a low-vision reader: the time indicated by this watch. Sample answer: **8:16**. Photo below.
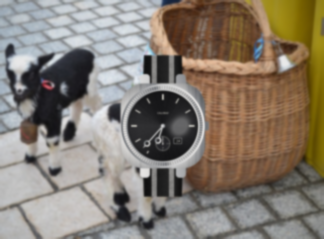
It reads **6:37**
